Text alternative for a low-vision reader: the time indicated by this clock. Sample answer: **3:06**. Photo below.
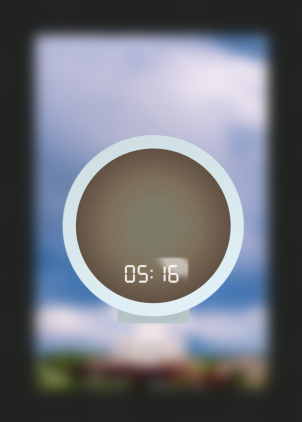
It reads **5:16**
